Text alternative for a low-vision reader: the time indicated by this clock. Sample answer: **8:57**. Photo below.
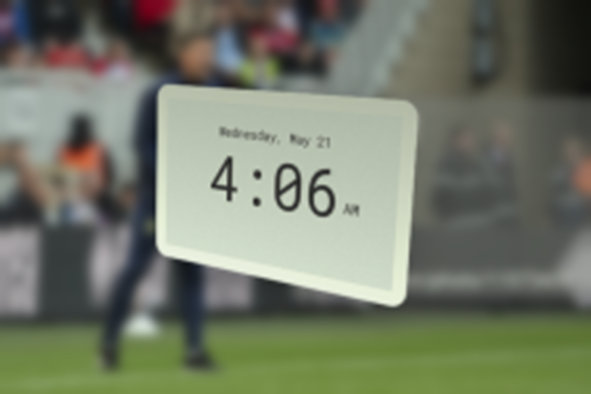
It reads **4:06**
